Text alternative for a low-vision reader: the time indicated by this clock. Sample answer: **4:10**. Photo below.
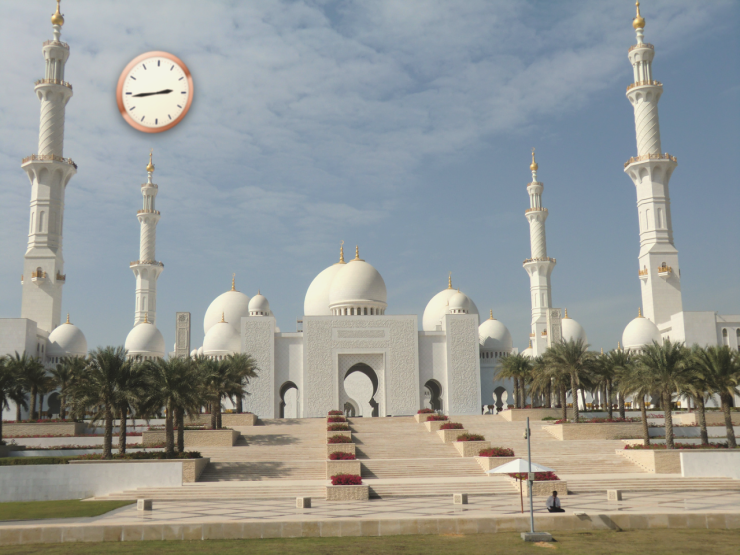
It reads **2:44**
